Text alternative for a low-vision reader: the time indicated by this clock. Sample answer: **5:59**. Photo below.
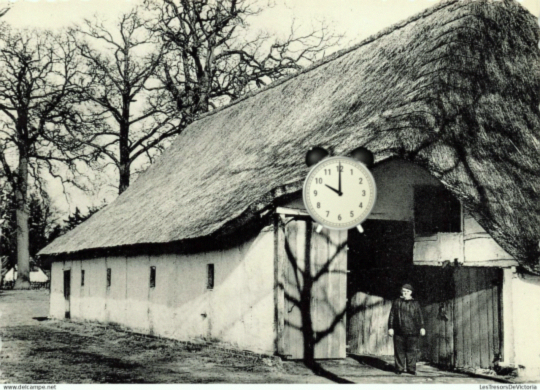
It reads **10:00**
